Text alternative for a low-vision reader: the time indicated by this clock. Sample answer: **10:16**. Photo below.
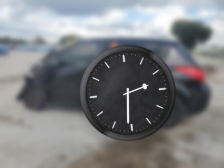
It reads **2:31**
